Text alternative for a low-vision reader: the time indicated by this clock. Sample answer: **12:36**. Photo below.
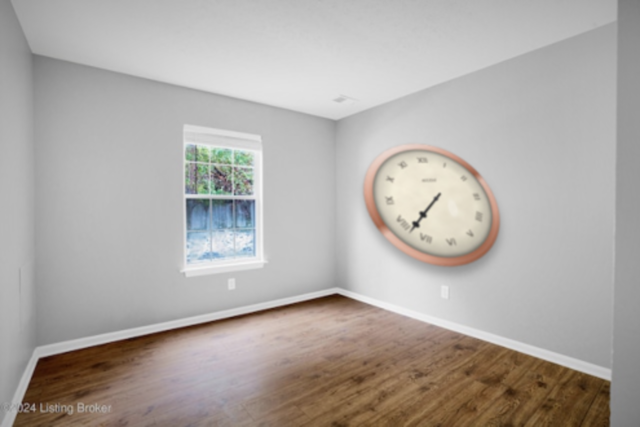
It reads **7:38**
